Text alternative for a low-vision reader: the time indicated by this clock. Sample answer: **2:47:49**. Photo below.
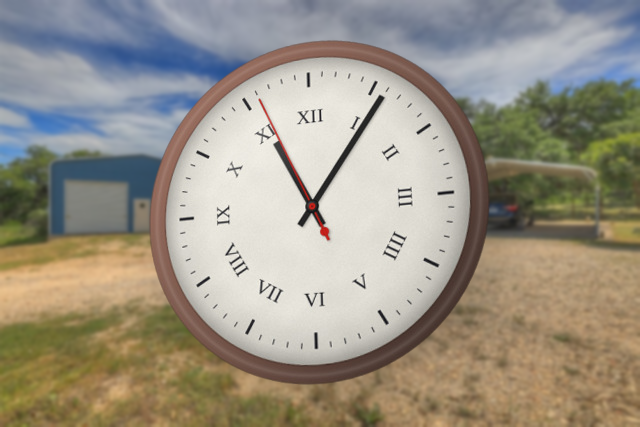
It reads **11:05:56**
